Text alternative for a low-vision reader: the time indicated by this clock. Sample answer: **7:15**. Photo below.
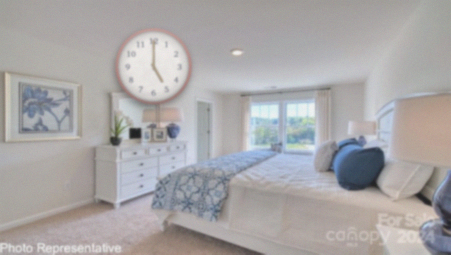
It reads **5:00**
